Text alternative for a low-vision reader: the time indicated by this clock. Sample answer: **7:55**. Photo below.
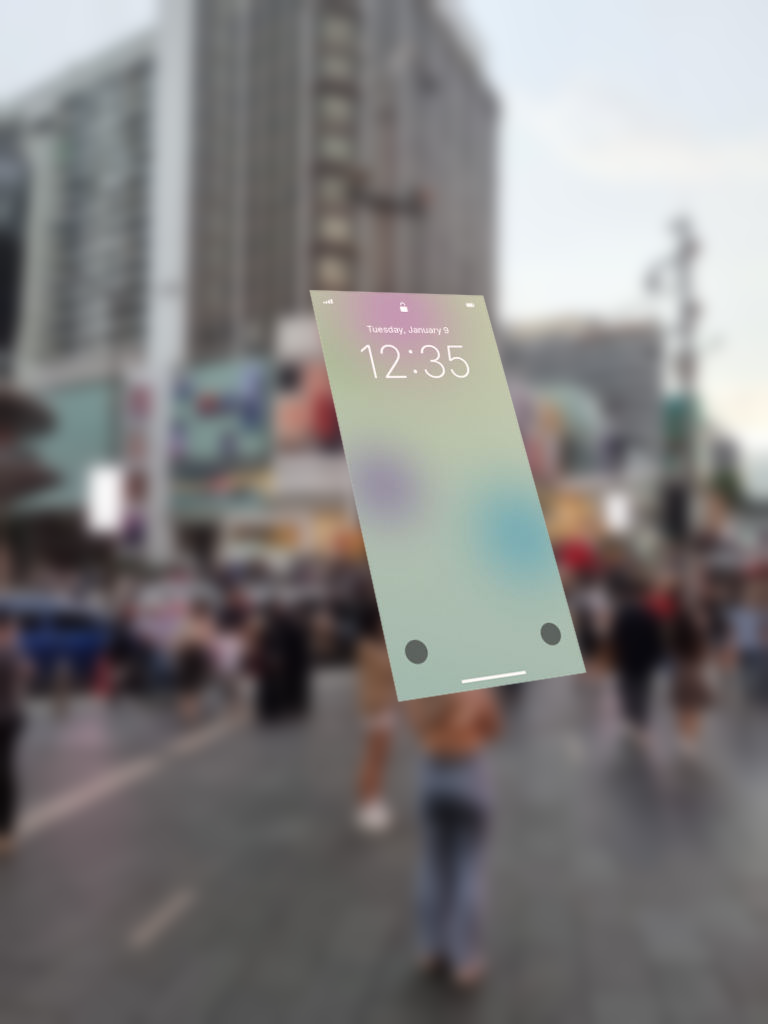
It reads **12:35**
